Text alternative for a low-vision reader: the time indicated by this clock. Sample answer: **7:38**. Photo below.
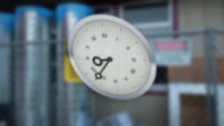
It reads **8:37**
